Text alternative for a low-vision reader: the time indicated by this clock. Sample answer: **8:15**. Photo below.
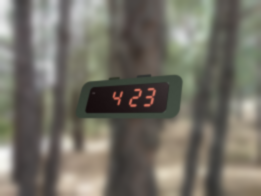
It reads **4:23**
